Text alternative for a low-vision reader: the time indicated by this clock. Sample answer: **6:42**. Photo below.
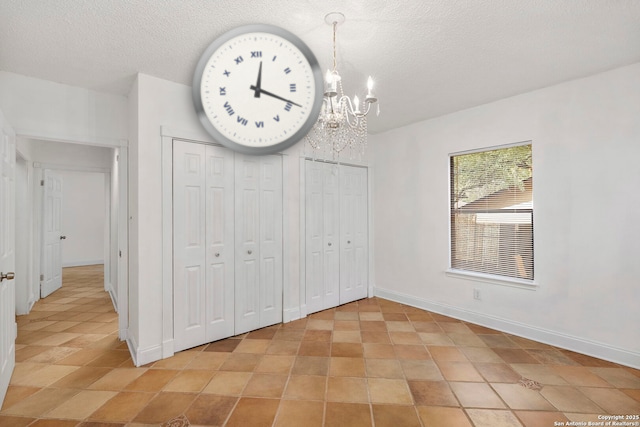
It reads **12:19**
